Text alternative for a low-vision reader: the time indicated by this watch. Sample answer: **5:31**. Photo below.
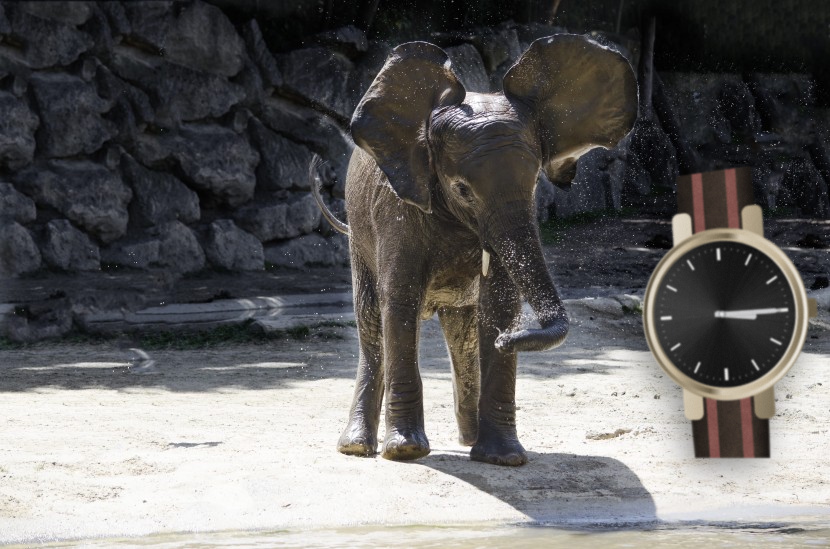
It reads **3:15**
